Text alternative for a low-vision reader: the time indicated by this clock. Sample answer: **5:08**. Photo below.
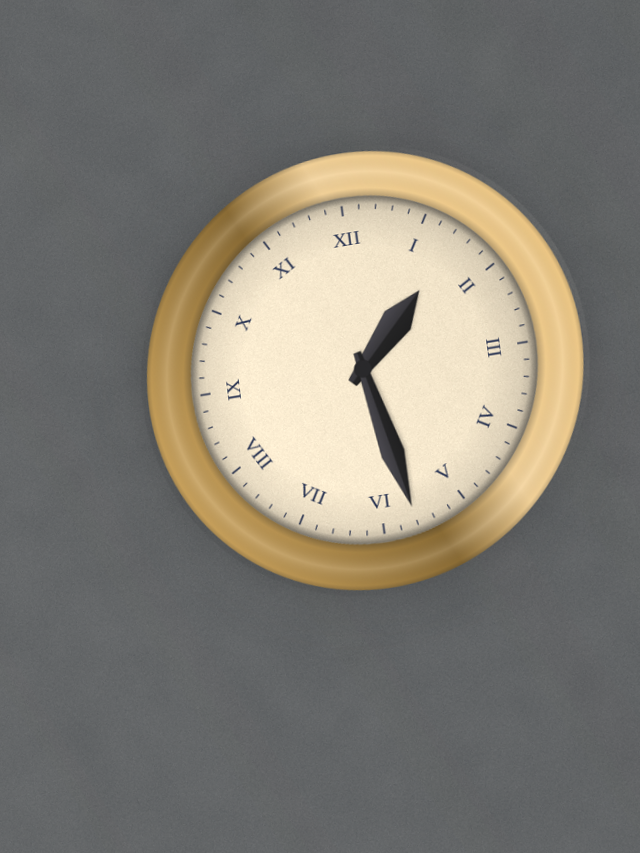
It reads **1:28**
